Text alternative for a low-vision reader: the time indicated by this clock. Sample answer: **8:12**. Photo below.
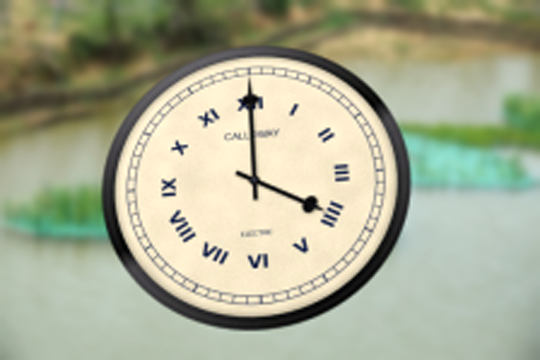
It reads **4:00**
